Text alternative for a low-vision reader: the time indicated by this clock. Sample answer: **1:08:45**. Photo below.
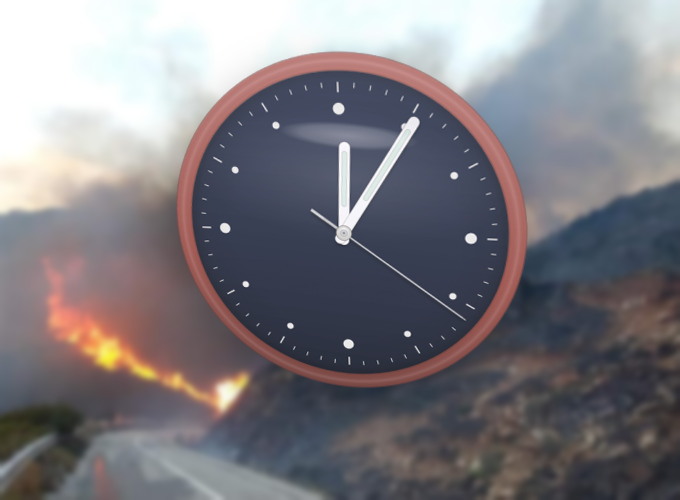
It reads **12:05:21**
